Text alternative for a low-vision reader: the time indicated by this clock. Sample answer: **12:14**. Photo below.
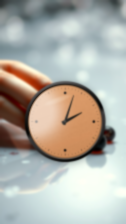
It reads **2:03**
